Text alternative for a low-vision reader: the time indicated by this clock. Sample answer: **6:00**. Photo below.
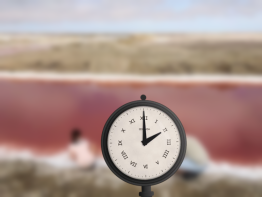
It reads **2:00**
